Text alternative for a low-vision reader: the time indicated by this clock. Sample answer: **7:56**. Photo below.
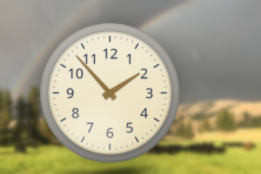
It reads **1:53**
